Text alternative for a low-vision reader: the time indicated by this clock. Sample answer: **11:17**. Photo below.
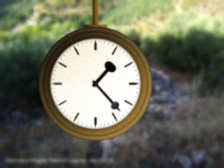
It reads **1:23**
